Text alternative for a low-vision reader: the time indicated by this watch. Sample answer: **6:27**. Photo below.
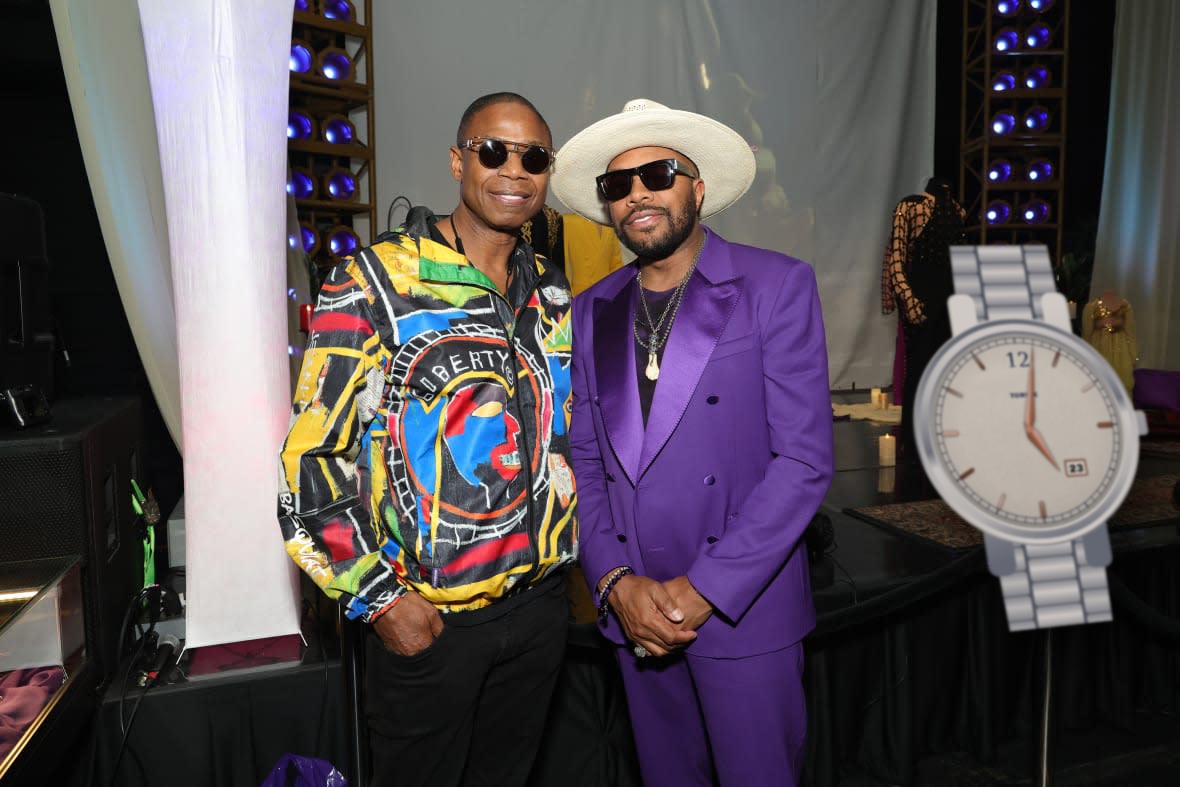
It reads **5:02**
